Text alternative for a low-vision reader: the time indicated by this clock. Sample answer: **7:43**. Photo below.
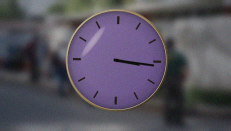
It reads **3:16**
